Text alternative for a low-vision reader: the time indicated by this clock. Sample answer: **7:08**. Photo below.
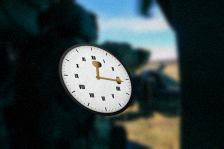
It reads **12:16**
